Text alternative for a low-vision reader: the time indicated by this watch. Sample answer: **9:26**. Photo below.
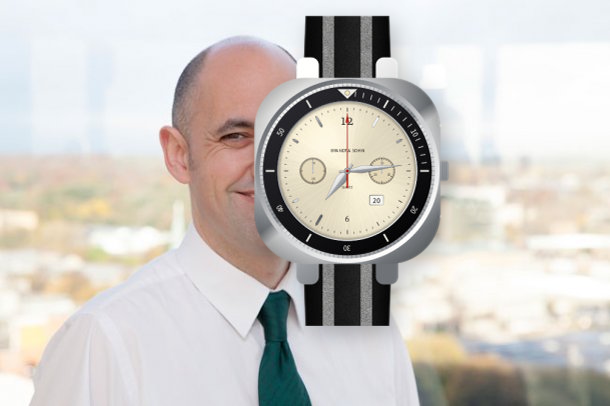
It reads **7:14**
